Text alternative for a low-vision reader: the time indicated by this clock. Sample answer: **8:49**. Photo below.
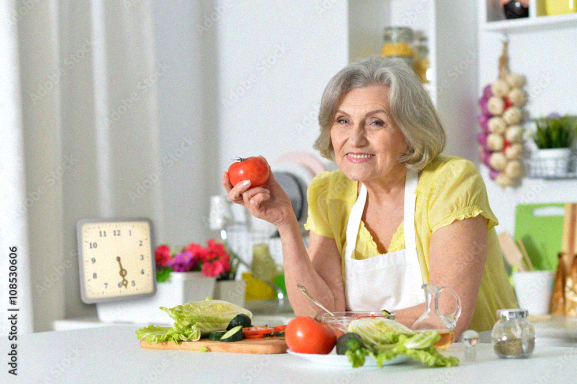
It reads **5:28**
